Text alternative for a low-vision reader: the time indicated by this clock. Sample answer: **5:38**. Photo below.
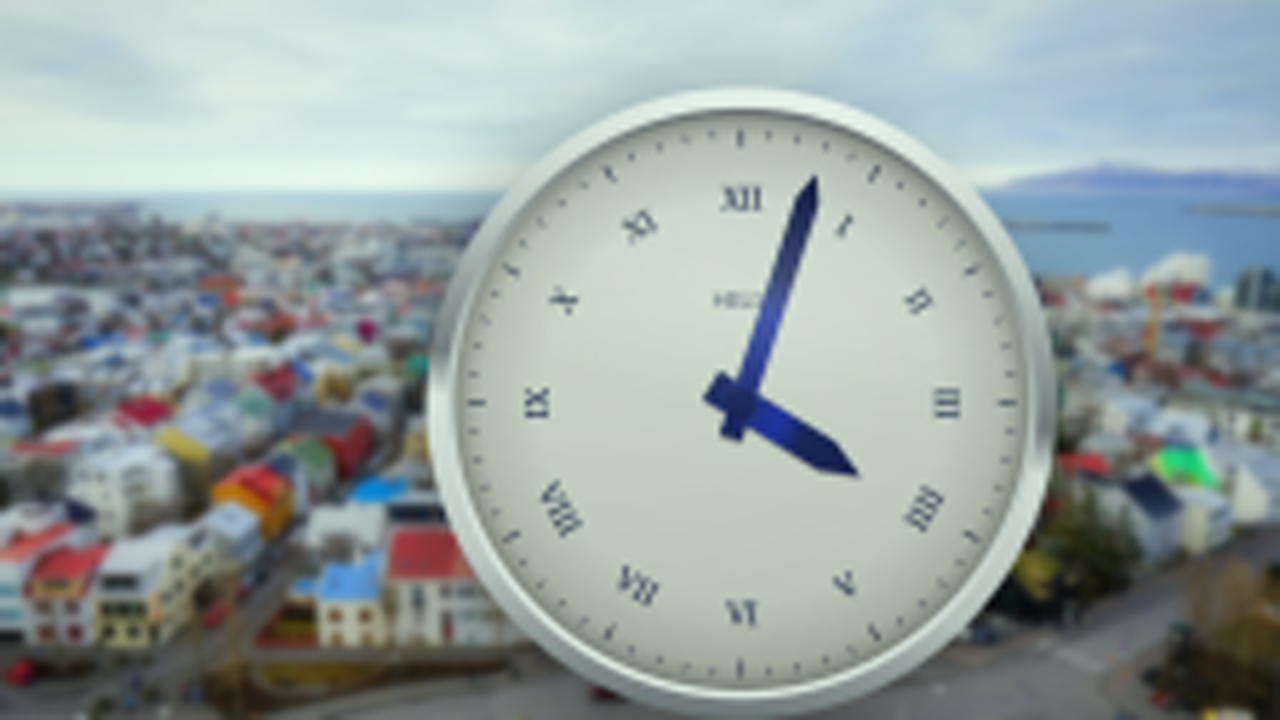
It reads **4:03**
